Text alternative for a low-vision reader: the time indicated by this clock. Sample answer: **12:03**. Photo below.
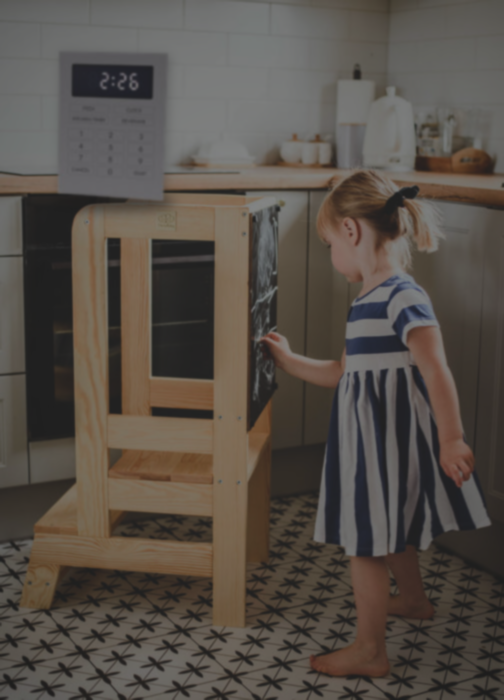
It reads **2:26**
